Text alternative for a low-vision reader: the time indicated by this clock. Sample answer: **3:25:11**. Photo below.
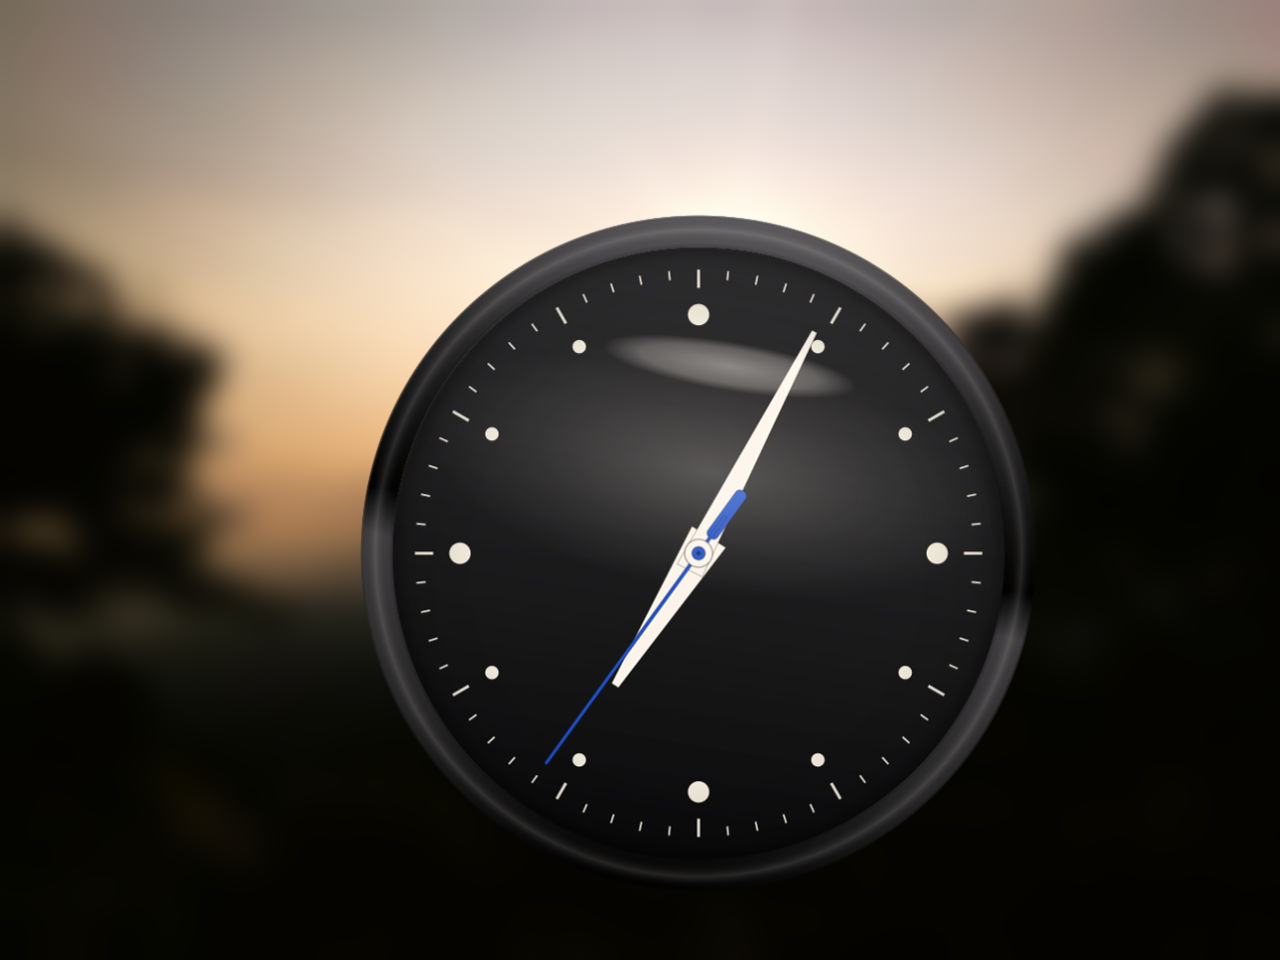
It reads **7:04:36**
